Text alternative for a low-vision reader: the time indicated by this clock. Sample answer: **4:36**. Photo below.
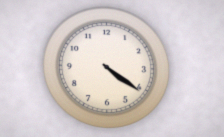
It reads **4:21**
